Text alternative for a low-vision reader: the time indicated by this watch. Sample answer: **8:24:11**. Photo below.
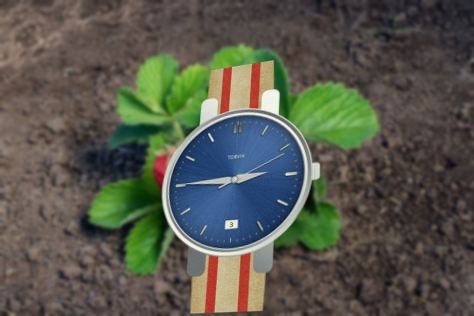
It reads **2:45:11**
